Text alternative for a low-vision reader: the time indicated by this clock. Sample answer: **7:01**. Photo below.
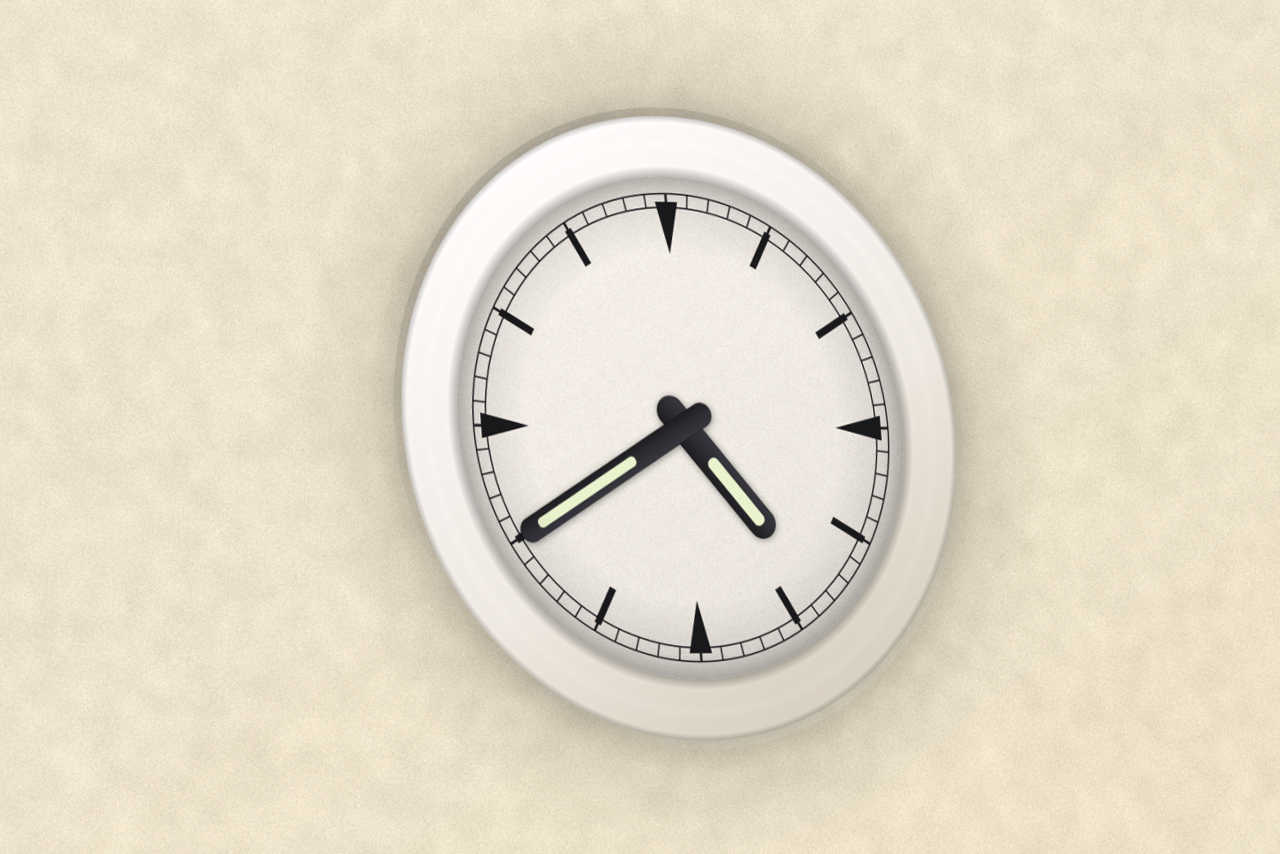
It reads **4:40**
